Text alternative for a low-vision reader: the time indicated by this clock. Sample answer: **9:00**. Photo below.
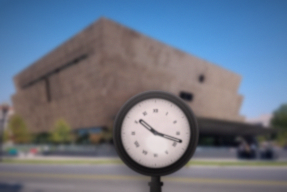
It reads **10:18**
